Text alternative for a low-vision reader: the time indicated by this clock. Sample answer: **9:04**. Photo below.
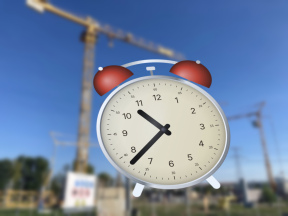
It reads **10:38**
